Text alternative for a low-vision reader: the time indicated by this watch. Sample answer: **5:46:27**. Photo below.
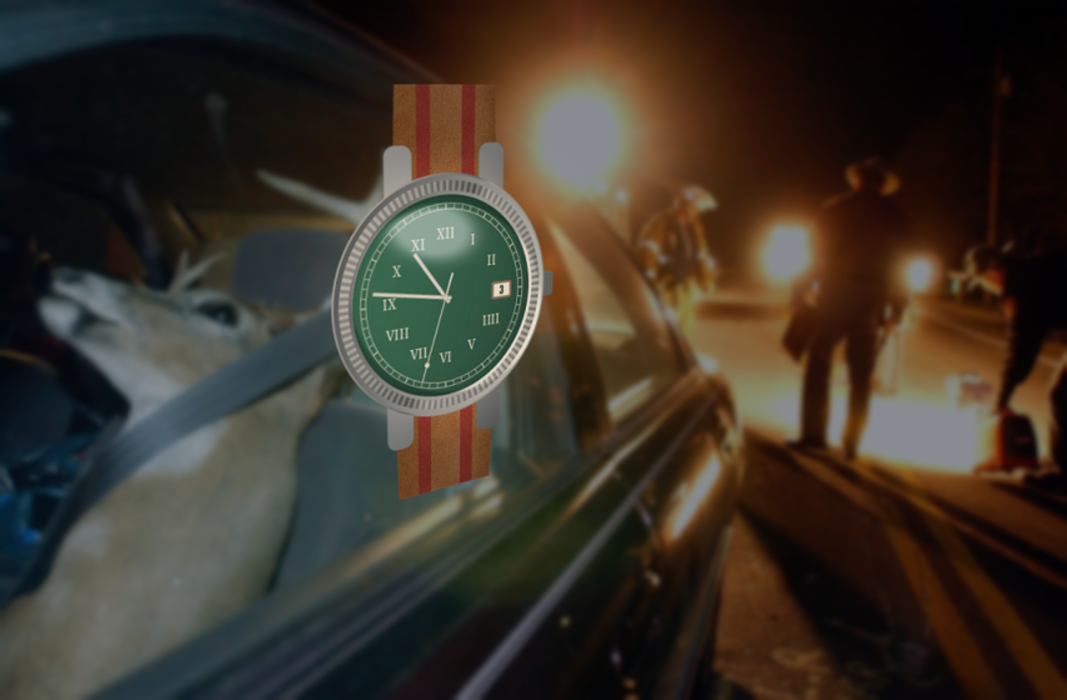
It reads **10:46:33**
